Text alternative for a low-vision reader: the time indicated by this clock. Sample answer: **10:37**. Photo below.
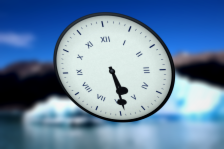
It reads **5:29**
